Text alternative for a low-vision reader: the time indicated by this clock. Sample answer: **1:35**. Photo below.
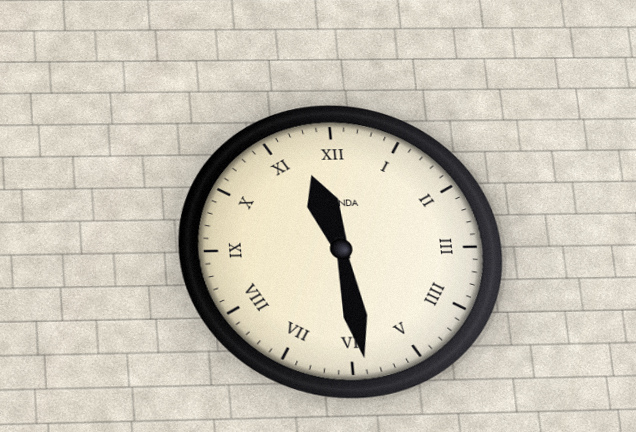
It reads **11:29**
